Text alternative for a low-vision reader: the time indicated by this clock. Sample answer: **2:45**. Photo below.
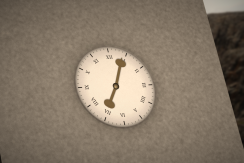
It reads **7:04**
